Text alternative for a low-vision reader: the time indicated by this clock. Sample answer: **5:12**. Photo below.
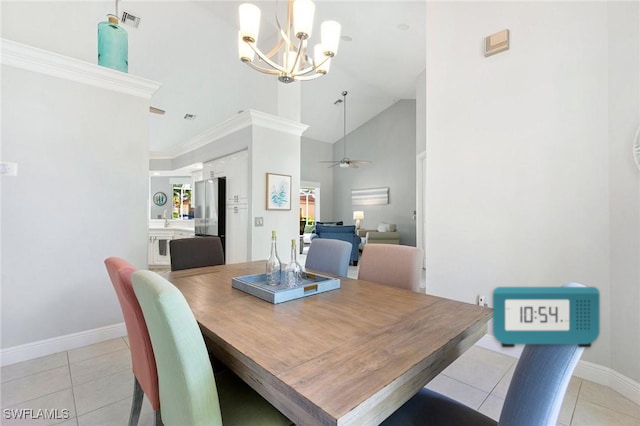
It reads **10:54**
